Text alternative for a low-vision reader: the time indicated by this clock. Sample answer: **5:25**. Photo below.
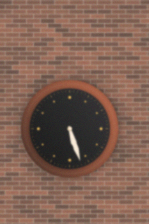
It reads **5:27**
